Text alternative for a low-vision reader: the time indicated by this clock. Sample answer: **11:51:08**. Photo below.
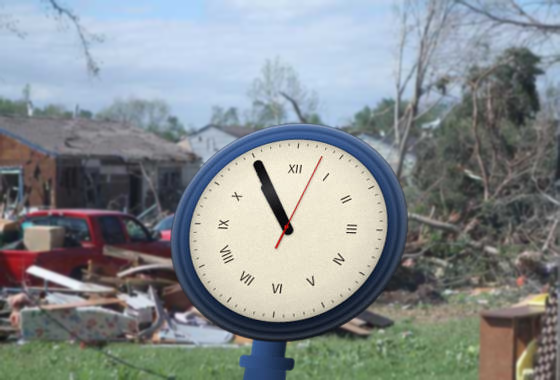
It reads **10:55:03**
